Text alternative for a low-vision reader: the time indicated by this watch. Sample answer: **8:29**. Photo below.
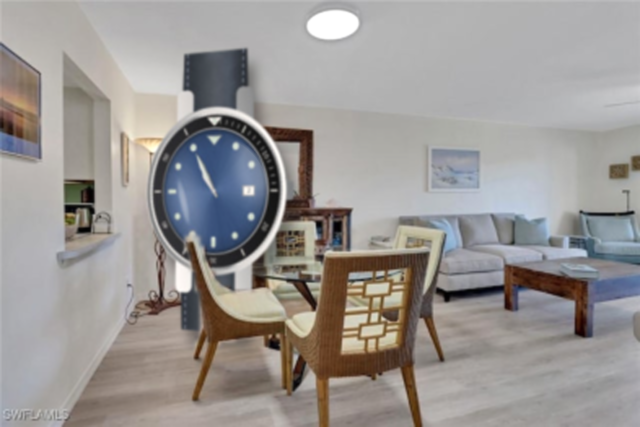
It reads **10:55**
